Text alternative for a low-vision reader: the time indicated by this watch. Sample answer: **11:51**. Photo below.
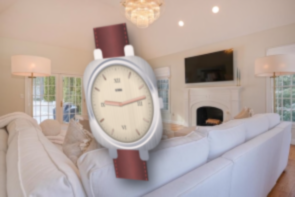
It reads **9:13**
